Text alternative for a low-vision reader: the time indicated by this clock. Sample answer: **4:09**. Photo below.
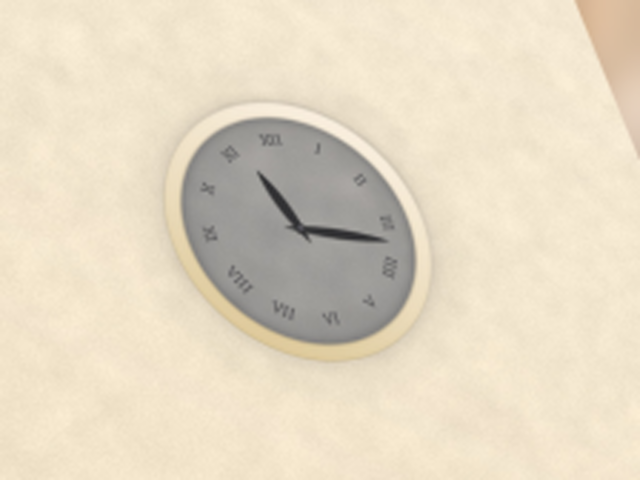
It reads **11:17**
